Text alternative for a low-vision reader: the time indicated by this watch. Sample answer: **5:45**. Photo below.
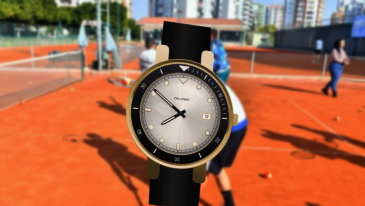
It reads **7:51**
